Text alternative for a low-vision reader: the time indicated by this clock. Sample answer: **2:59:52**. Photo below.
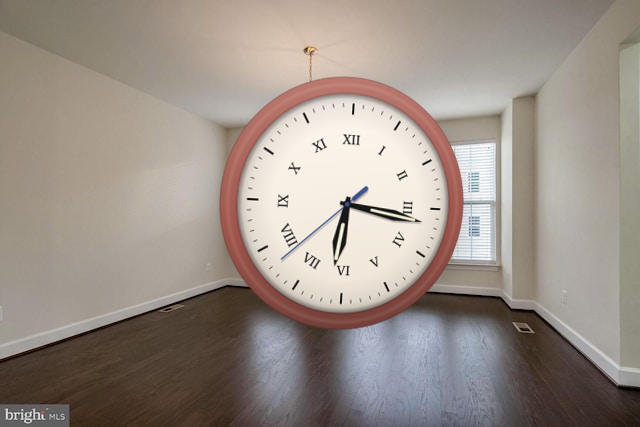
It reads **6:16:38**
